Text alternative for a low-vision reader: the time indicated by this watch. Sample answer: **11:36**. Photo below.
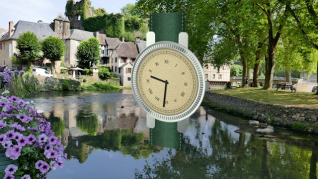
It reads **9:31**
